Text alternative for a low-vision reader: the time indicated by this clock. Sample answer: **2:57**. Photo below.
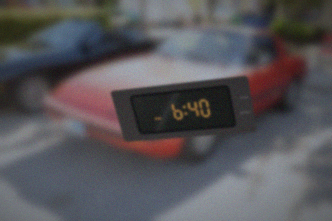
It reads **6:40**
